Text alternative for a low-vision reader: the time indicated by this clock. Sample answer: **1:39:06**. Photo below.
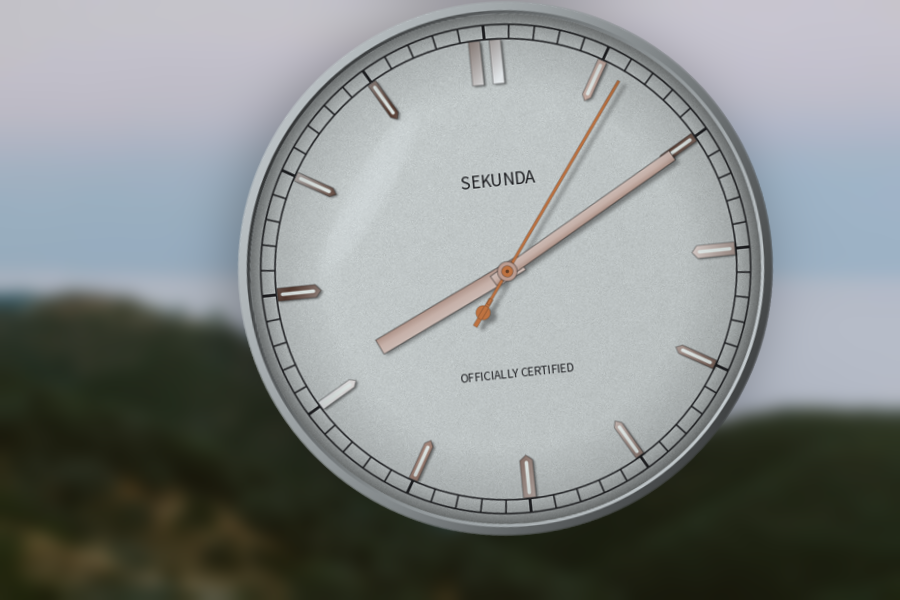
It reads **8:10:06**
